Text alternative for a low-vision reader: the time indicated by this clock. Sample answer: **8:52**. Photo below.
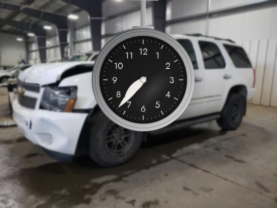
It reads **7:37**
